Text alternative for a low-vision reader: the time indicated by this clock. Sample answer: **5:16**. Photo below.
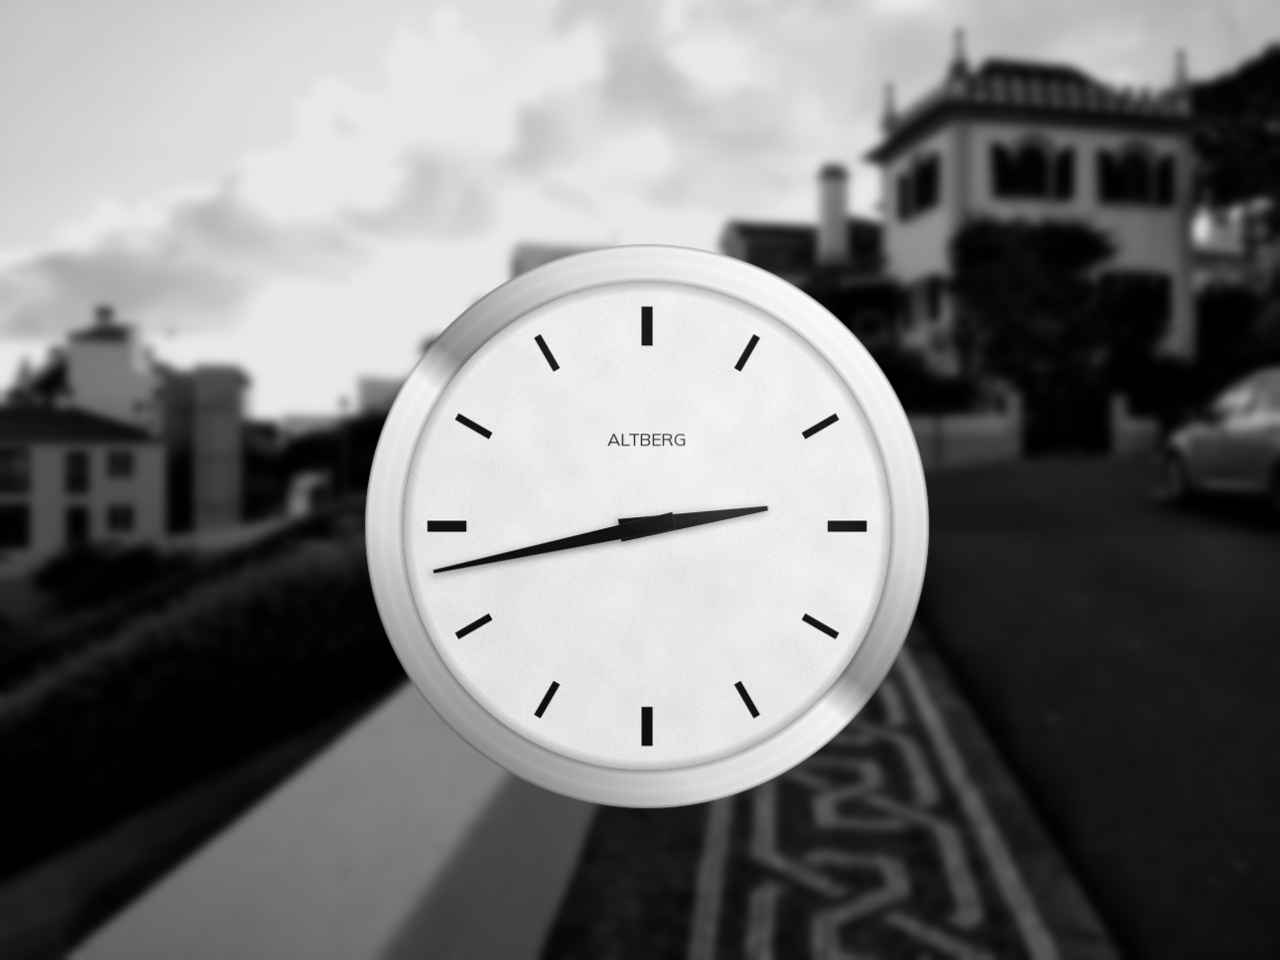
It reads **2:43**
